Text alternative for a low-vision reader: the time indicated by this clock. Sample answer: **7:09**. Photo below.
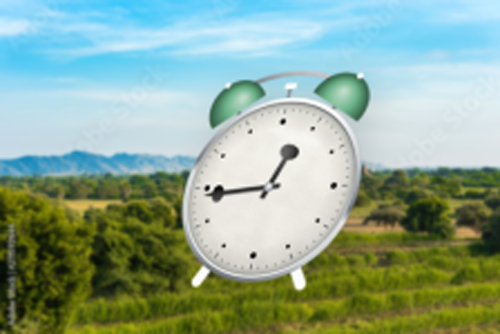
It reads **12:44**
